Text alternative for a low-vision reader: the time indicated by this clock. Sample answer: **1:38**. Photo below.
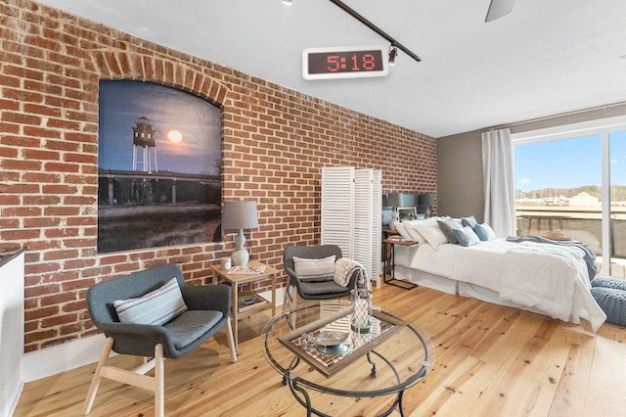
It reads **5:18**
